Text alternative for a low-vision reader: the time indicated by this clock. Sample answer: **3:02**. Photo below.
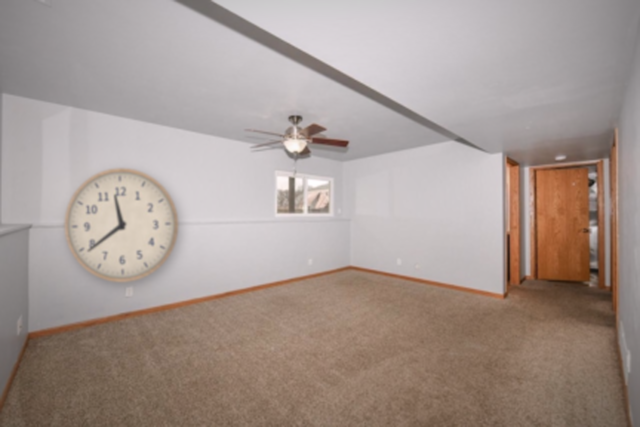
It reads **11:39**
